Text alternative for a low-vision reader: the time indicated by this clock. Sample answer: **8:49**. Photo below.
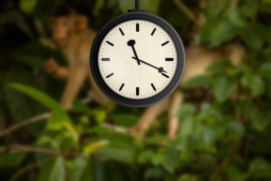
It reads **11:19**
